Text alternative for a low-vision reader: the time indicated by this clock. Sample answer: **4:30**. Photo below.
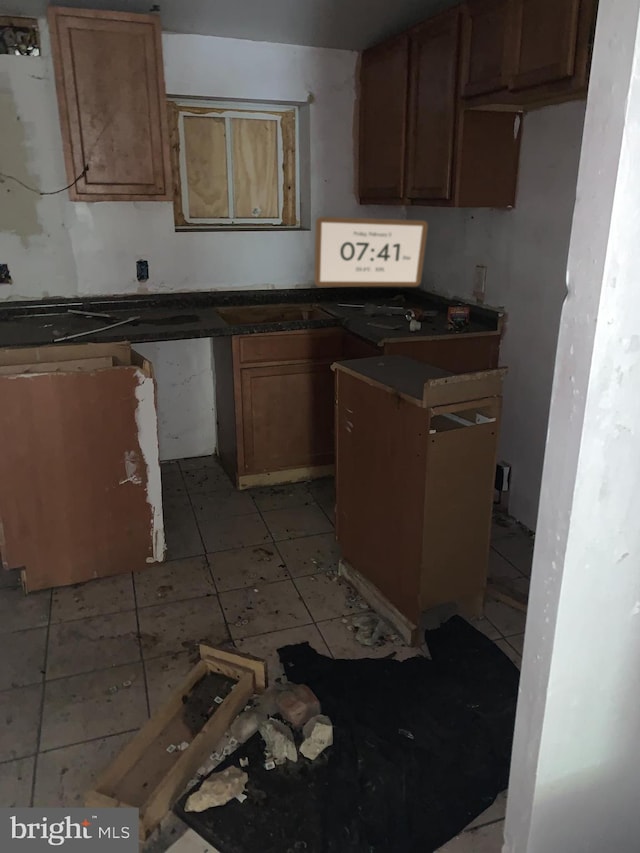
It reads **7:41**
